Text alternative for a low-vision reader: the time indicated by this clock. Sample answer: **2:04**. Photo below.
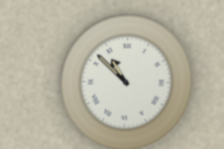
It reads **10:52**
